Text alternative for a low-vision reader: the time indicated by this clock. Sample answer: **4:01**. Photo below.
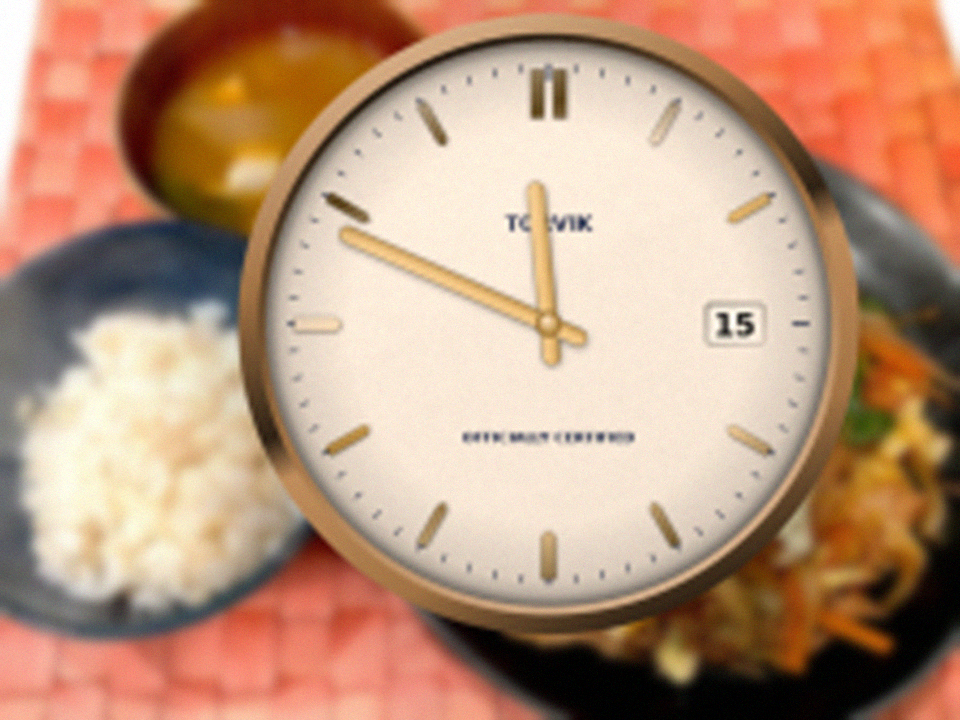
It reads **11:49**
